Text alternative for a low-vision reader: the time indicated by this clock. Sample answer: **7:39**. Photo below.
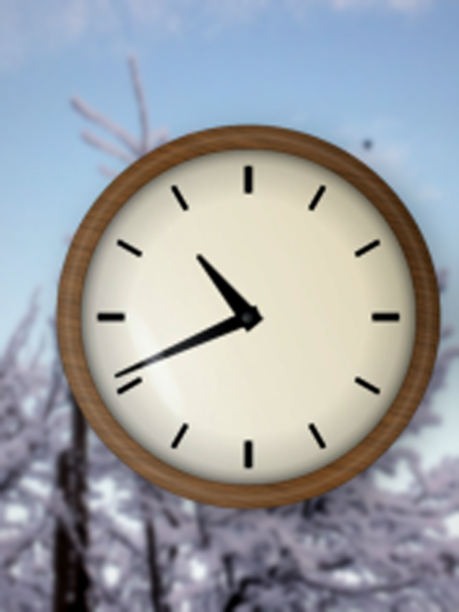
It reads **10:41**
